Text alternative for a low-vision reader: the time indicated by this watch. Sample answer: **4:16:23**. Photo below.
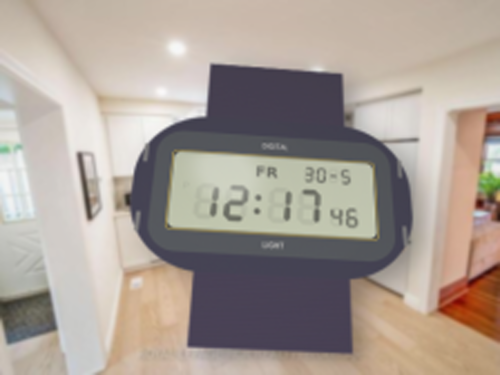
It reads **12:17:46**
